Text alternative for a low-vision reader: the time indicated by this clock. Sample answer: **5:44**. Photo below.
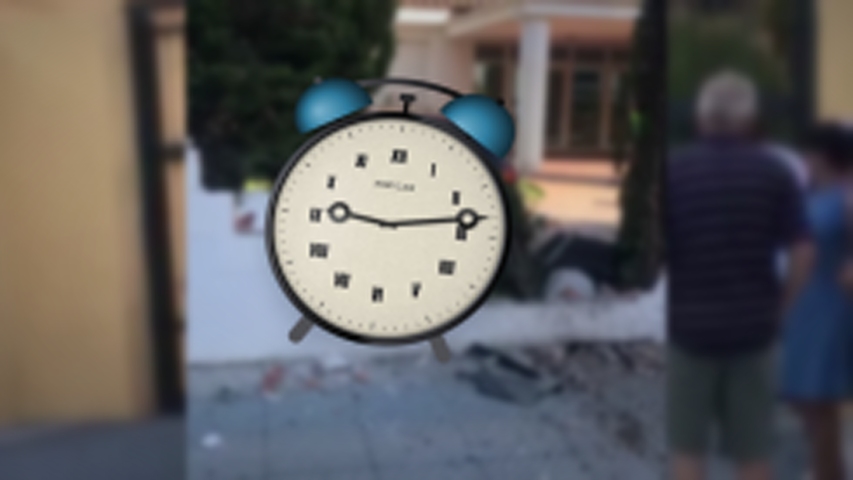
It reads **9:13**
